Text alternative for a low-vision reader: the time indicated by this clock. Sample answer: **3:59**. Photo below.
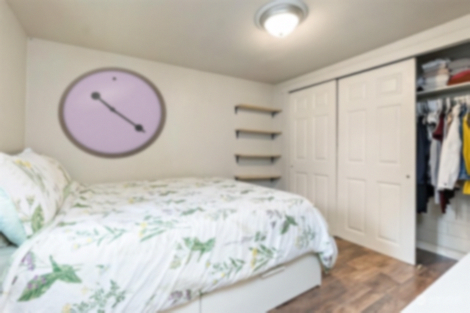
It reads **10:21**
